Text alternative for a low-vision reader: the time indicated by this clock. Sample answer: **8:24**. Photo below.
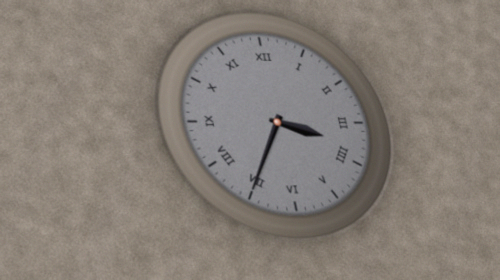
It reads **3:35**
